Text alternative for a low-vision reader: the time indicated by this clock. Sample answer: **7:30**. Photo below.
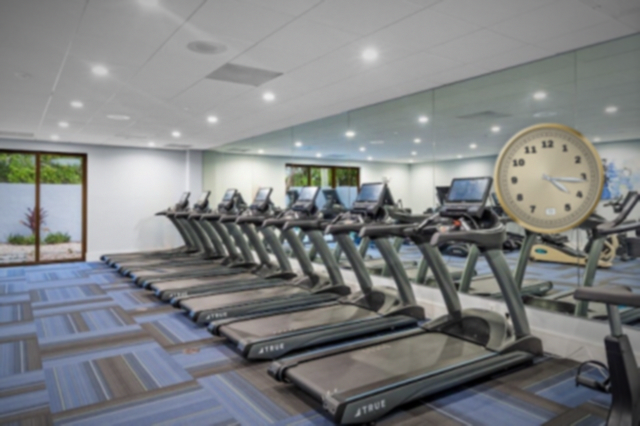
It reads **4:16**
